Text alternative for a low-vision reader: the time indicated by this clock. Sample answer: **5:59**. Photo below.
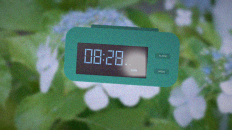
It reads **8:28**
